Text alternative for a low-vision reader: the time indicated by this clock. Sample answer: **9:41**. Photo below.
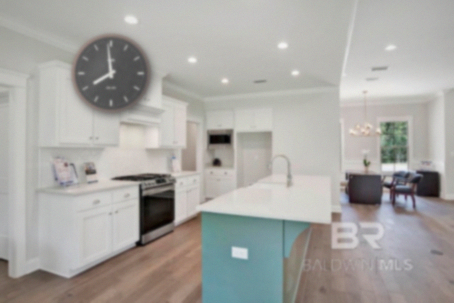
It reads **7:59**
